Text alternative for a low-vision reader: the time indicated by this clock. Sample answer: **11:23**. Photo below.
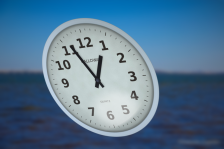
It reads **12:56**
